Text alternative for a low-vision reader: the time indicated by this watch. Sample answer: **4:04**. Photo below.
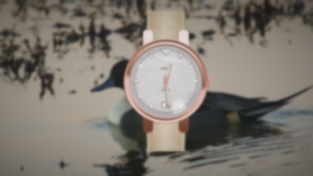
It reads **12:29**
